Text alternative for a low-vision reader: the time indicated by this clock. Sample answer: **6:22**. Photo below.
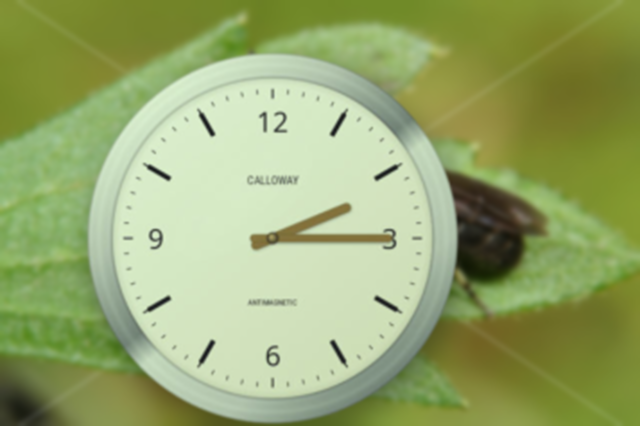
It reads **2:15**
